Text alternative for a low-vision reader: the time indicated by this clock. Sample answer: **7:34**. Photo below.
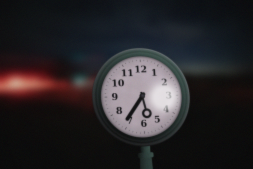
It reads **5:36**
